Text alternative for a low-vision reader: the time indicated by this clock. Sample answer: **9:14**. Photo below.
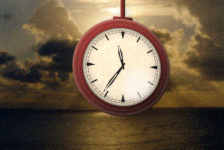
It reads **11:36**
